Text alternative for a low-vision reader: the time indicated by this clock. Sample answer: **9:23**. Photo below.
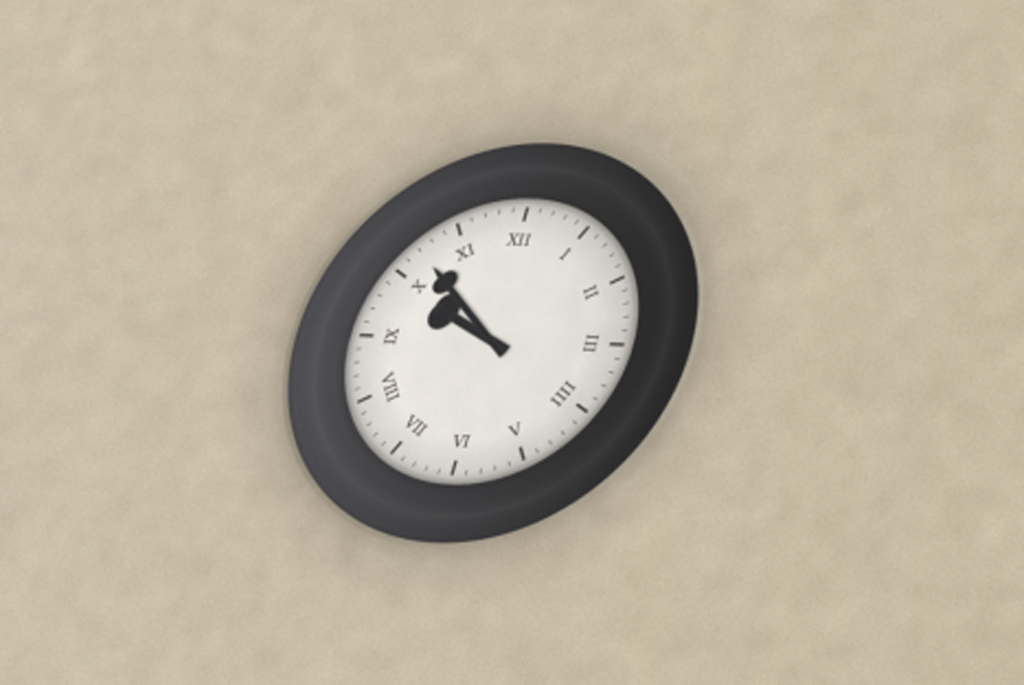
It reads **9:52**
